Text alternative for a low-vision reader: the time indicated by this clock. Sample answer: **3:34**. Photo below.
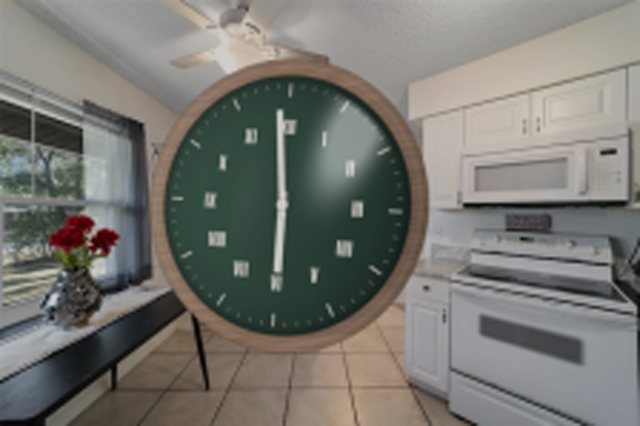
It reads **5:59**
